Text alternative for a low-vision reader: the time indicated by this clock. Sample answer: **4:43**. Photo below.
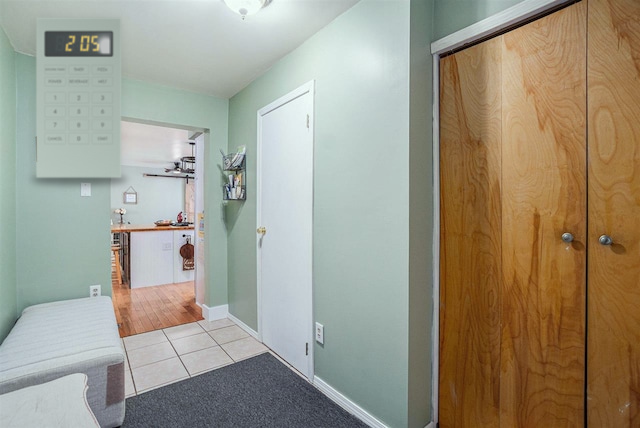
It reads **2:05**
